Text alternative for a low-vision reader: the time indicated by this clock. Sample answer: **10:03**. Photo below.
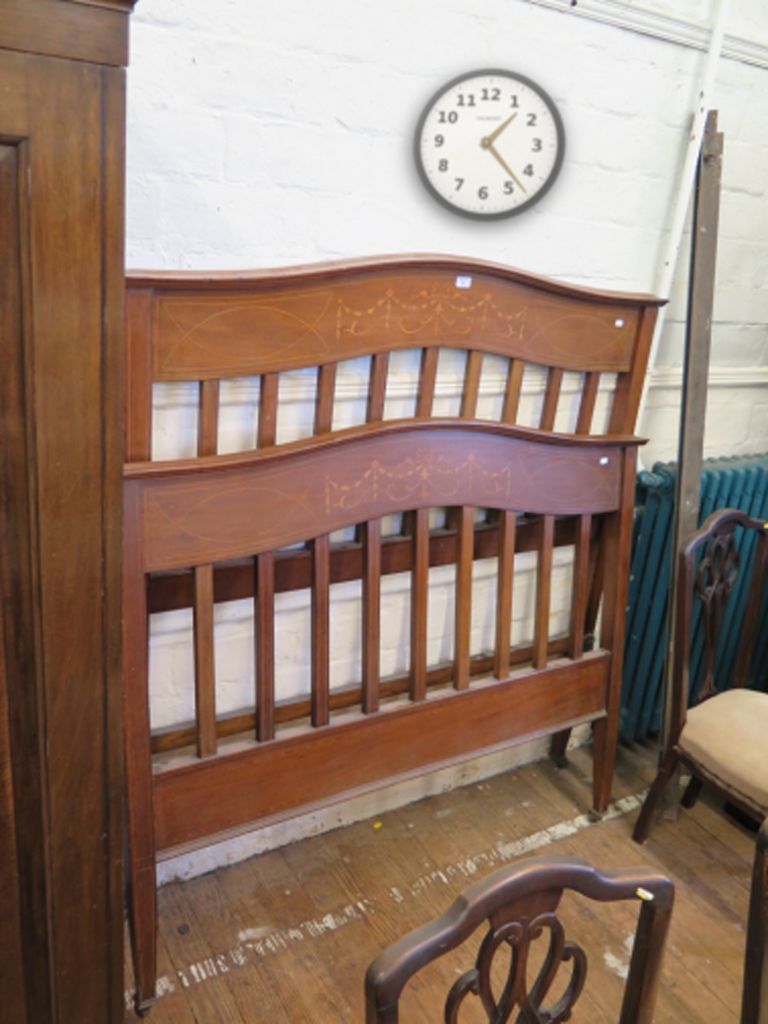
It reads **1:23**
